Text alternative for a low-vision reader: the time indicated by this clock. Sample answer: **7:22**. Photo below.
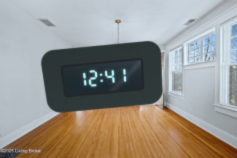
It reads **12:41**
